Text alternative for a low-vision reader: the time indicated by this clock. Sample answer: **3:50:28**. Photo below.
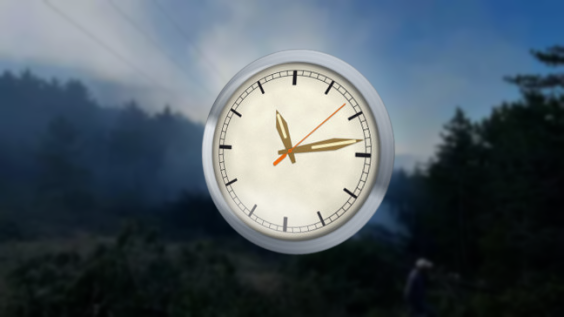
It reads **11:13:08**
